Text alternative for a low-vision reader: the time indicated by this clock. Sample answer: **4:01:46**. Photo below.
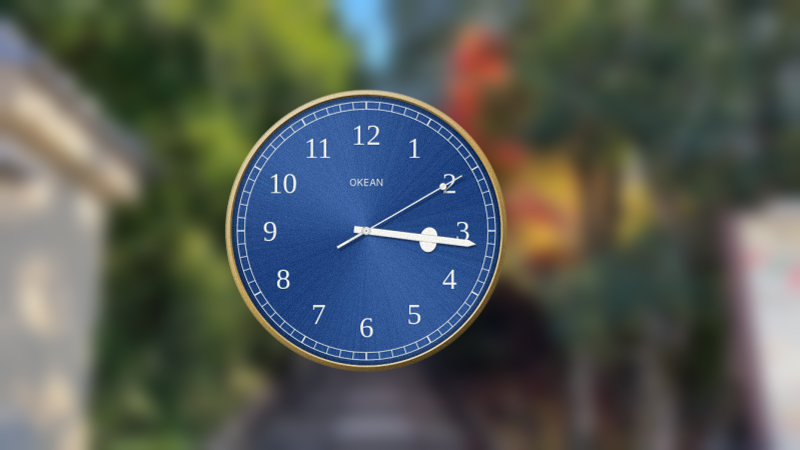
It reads **3:16:10**
